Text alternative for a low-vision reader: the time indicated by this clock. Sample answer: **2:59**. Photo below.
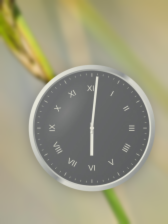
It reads **6:01**
